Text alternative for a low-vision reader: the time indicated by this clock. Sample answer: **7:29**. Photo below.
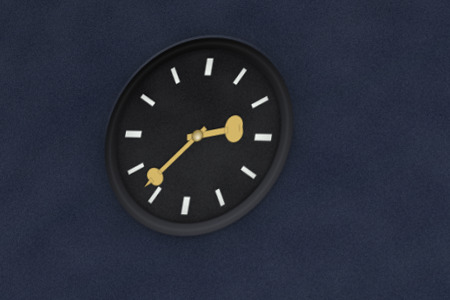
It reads **2:37**
